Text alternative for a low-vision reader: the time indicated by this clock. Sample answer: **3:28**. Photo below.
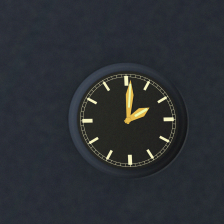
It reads **2:01**
